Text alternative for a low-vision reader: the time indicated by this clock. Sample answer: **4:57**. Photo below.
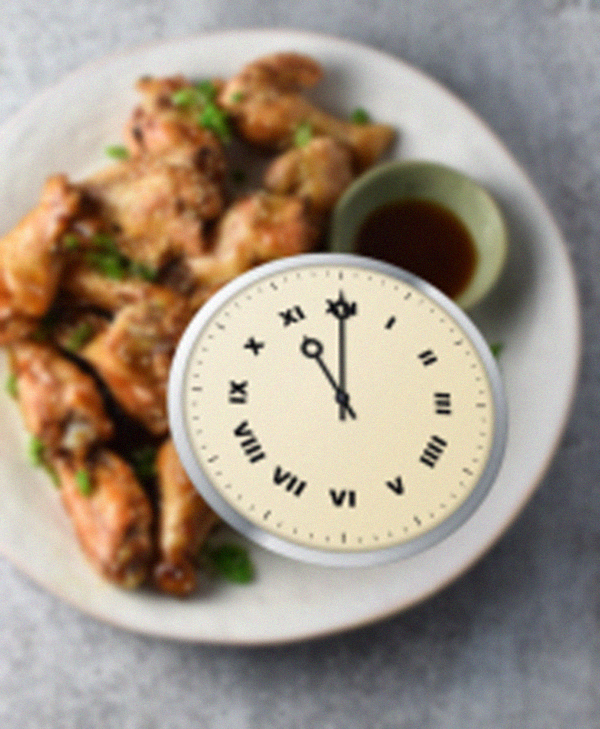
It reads **11:00**
